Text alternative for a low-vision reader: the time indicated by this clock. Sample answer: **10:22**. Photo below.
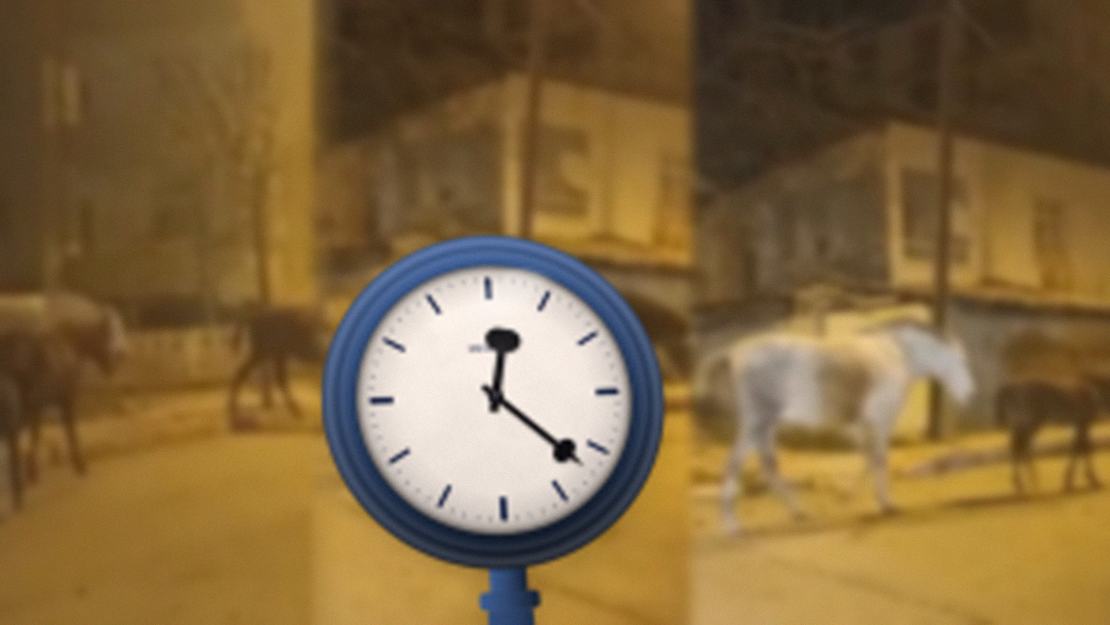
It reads **12:22**
